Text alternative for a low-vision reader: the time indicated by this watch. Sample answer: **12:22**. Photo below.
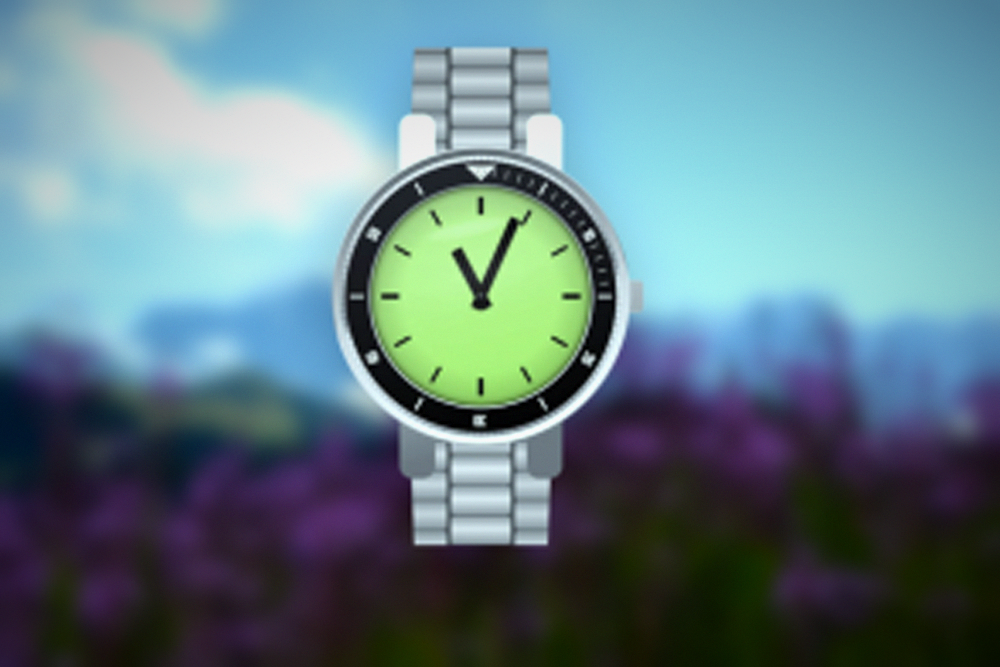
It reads **11:04**
